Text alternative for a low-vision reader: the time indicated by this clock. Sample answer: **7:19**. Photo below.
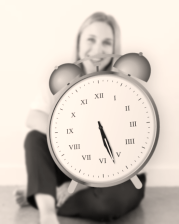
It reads **5:27**
